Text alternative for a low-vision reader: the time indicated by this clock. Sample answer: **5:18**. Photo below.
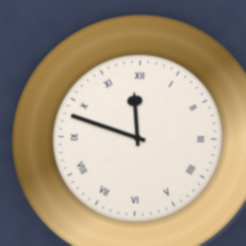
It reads **11:48**
